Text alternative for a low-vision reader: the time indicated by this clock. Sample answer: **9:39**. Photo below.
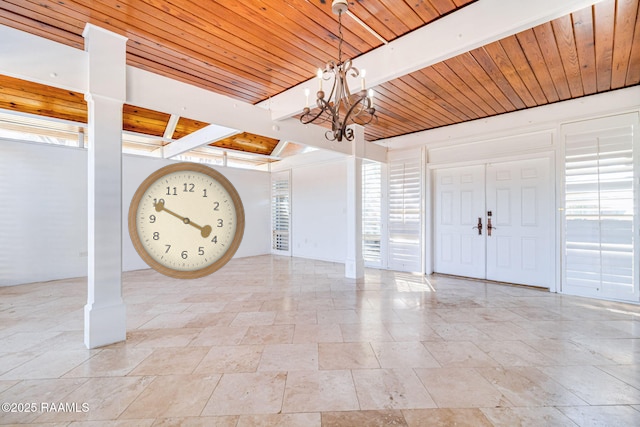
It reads **3:49**
